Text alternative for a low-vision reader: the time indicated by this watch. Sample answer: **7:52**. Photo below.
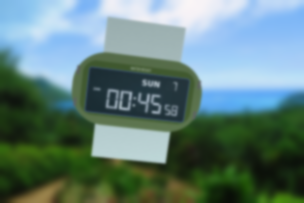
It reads **0:45**
